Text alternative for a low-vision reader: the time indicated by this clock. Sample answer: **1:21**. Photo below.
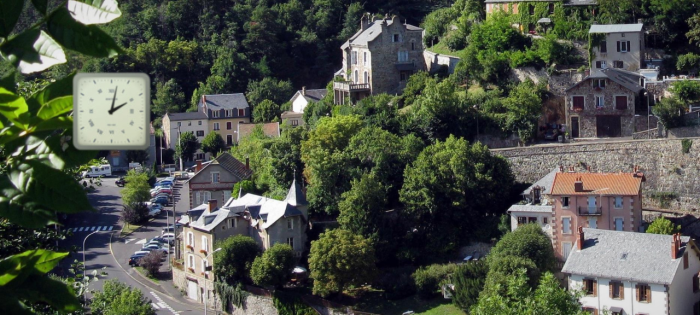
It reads **2:02**
